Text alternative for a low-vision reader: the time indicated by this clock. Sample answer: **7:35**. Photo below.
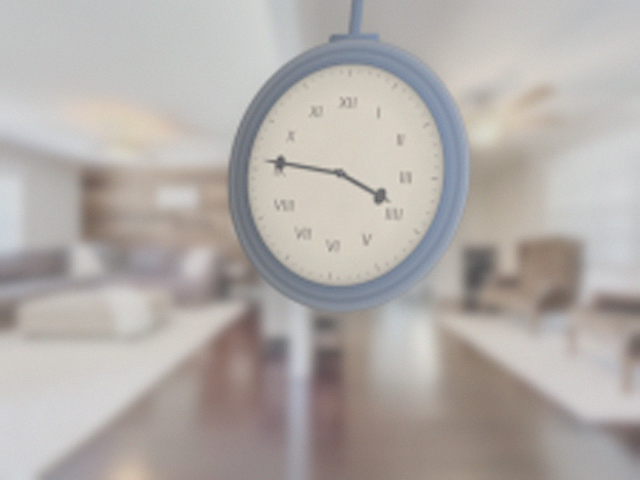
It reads **3:46**
